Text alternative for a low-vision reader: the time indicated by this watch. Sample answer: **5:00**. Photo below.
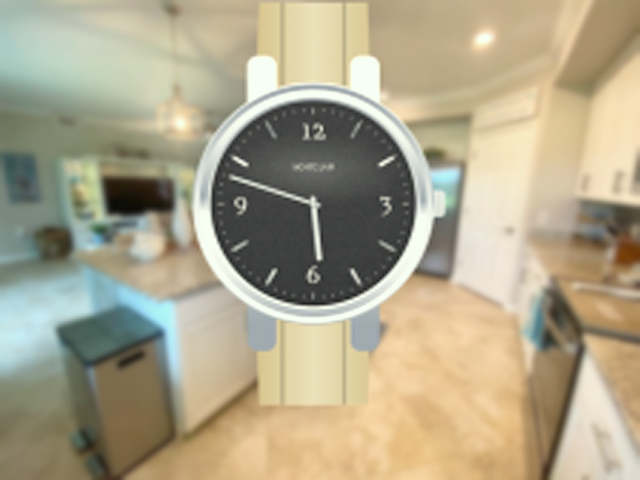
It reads **5:48**
